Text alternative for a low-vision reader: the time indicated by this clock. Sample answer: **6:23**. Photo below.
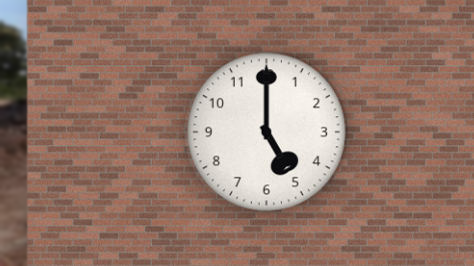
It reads **5:00**
